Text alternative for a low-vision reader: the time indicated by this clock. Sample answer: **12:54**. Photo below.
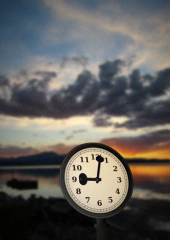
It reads **9:02**
